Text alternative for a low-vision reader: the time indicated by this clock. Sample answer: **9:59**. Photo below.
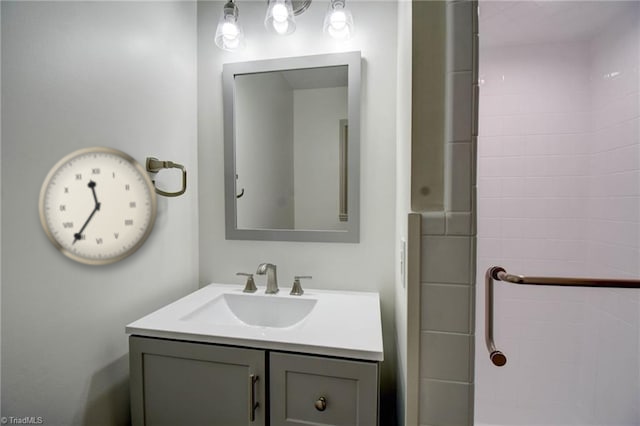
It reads **11:36**
